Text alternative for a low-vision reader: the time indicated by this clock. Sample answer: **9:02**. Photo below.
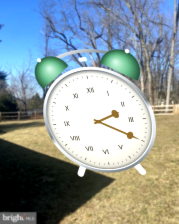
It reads **2:20**
